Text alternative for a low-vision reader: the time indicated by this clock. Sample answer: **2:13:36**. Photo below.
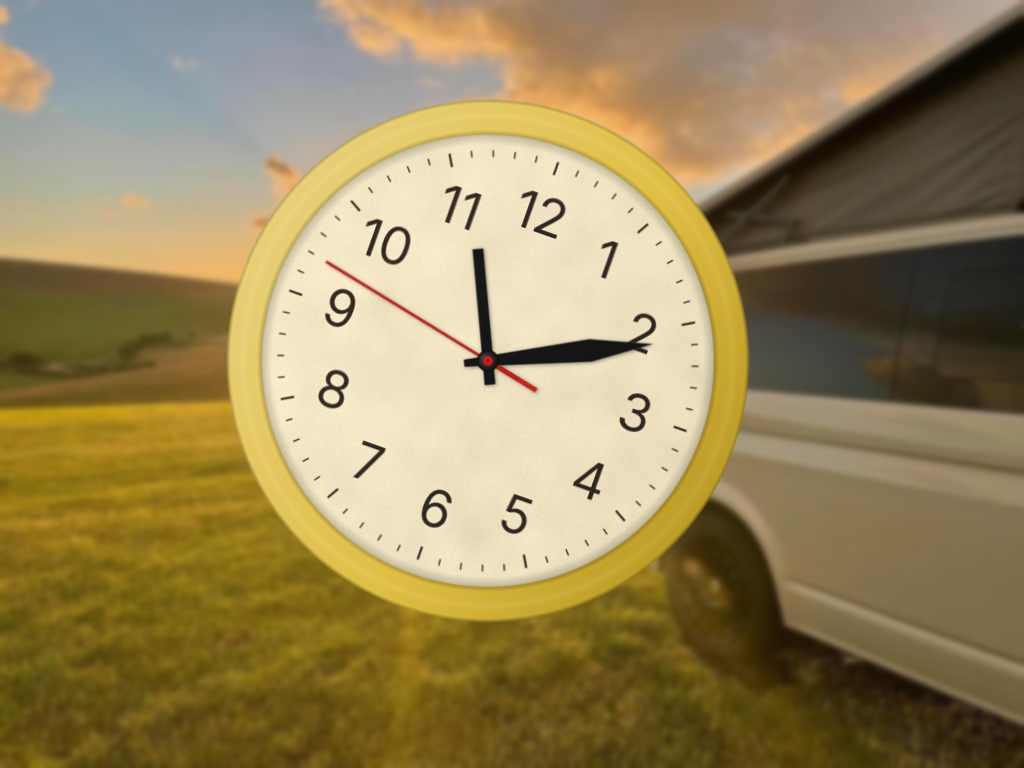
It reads **11:10:47**
